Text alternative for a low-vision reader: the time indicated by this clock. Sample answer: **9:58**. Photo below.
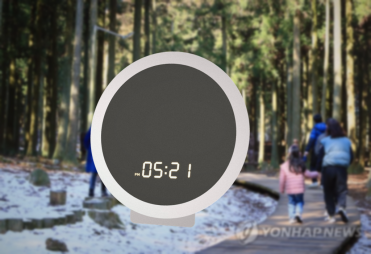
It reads **5:21**
